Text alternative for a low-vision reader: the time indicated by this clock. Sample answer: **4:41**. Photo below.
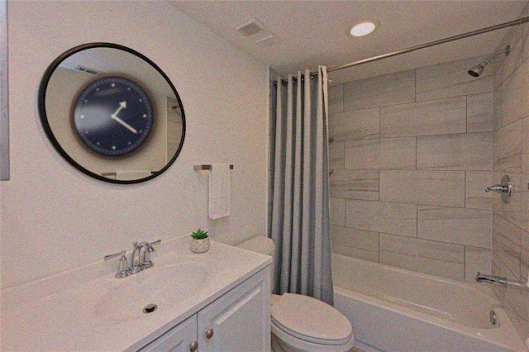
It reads **1:21**
